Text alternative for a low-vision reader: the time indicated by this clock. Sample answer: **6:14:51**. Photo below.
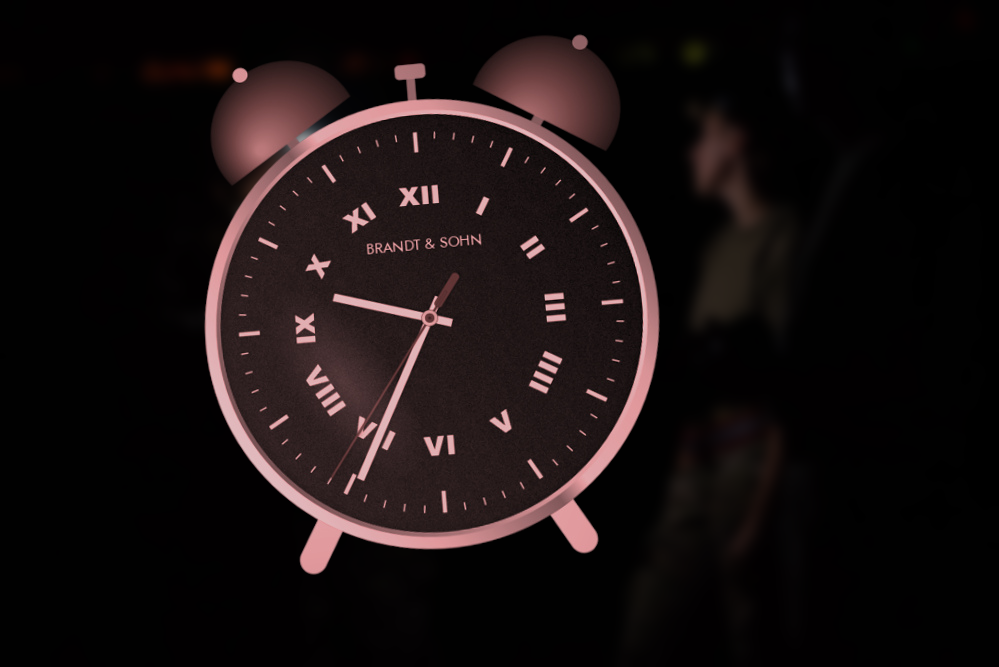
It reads **9:34:36**
